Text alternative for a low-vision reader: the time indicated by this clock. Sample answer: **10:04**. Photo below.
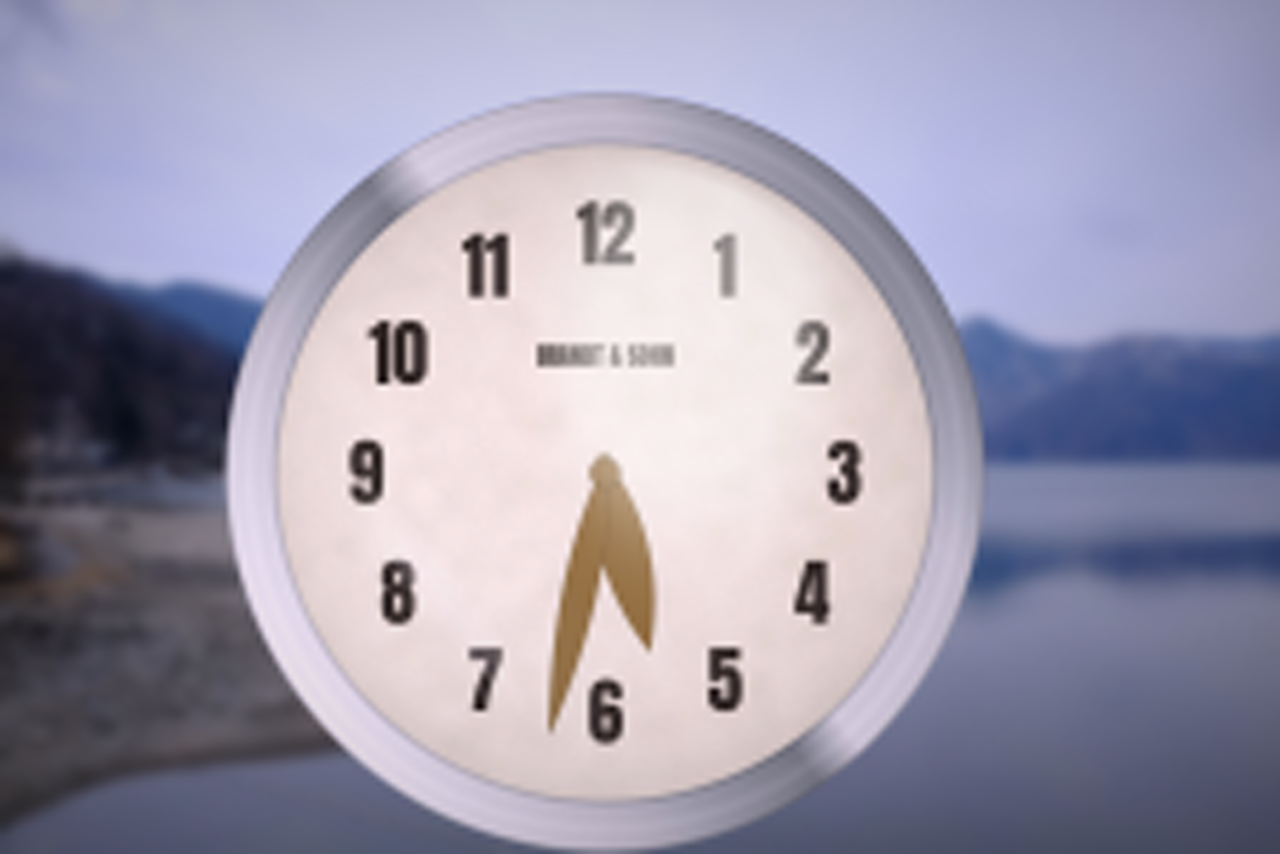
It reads **5:32**
